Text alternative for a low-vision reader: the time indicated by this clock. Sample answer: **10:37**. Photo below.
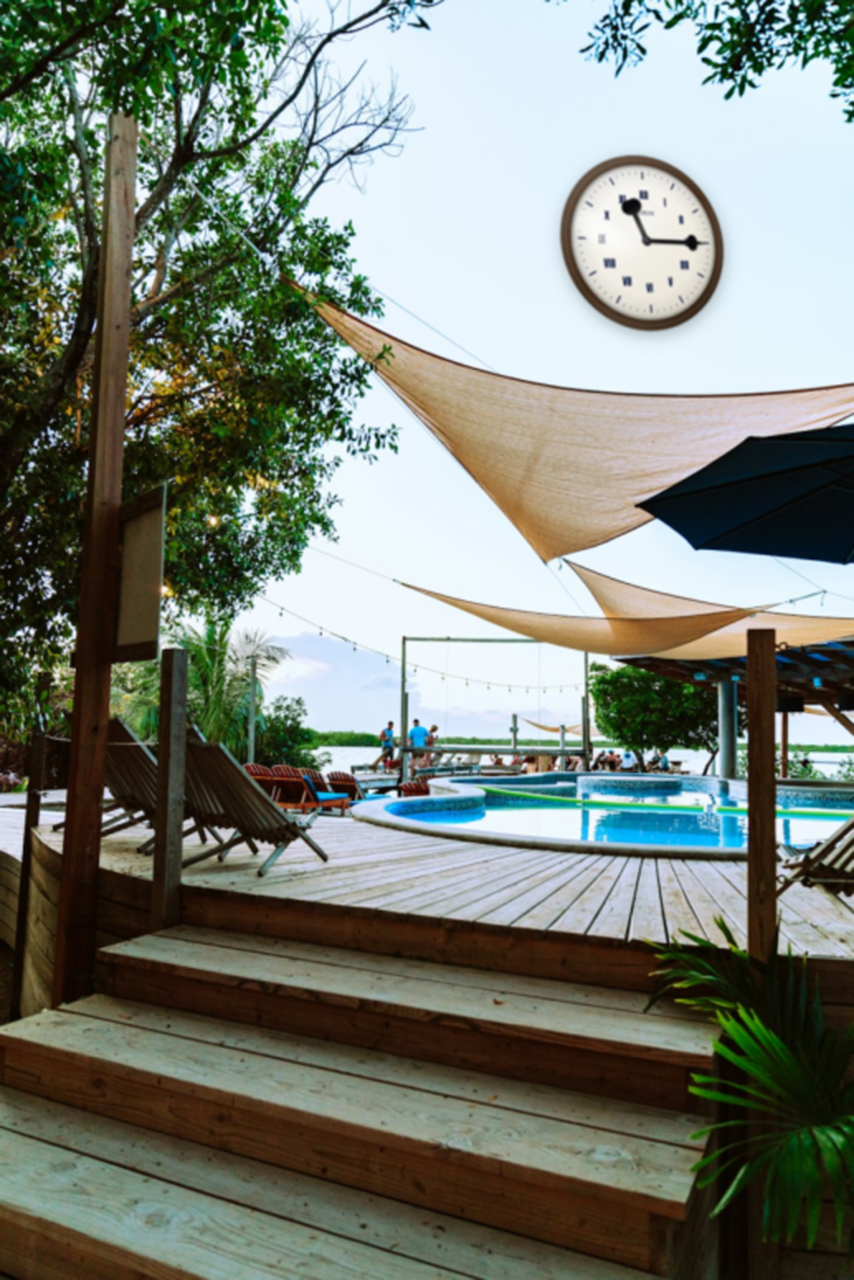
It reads **11:15**
